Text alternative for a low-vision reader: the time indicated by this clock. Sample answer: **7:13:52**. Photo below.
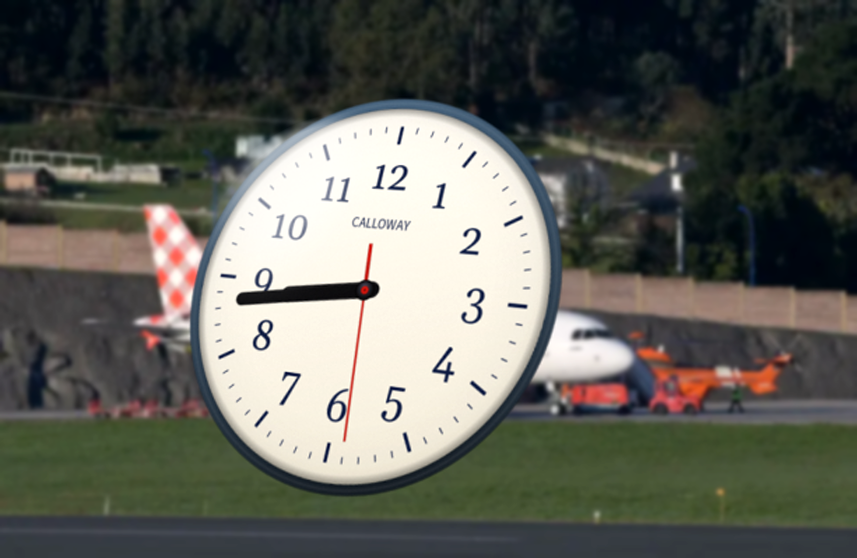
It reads **8:43:29**
